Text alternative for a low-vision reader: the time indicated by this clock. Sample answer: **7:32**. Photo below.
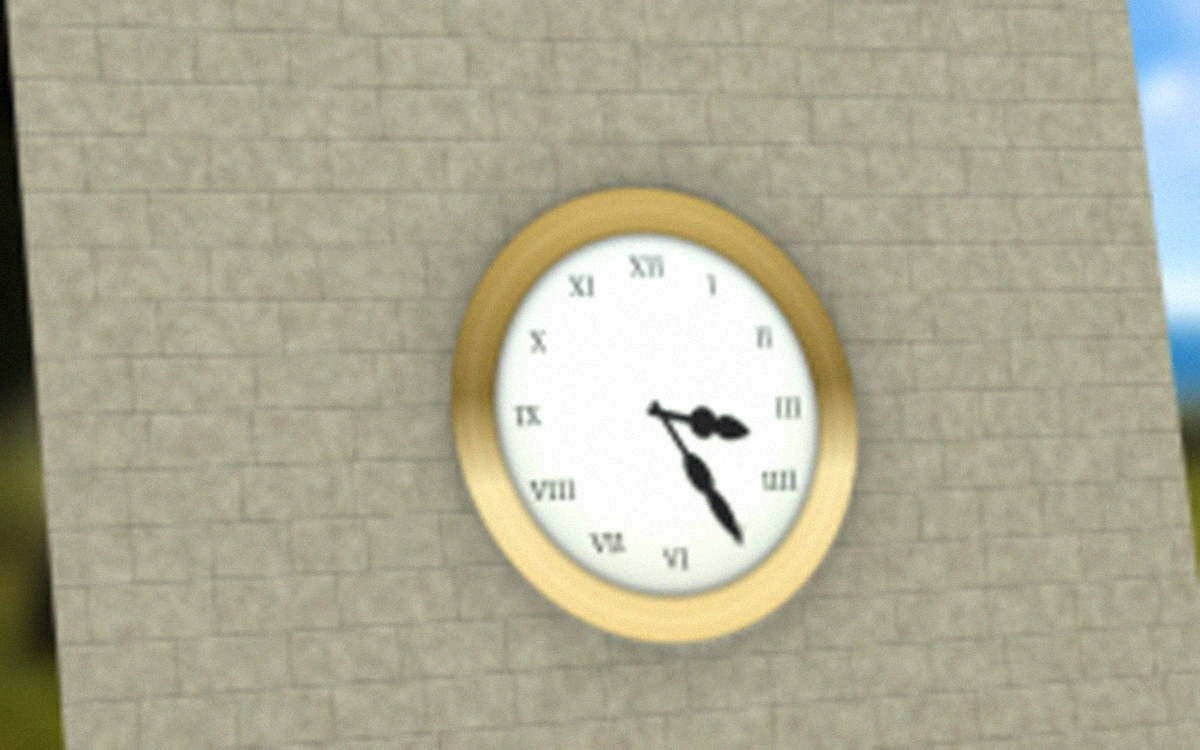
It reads **3:25**
